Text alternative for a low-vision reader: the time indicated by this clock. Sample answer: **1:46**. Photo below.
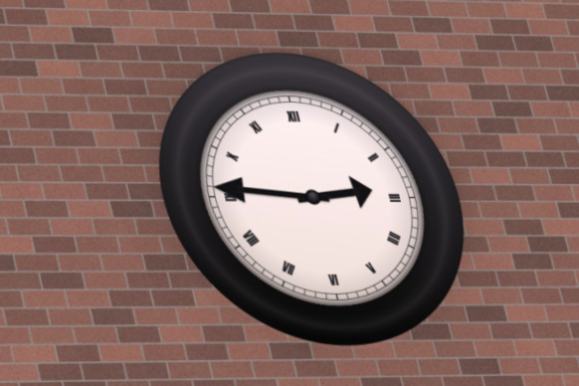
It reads **2:46**
